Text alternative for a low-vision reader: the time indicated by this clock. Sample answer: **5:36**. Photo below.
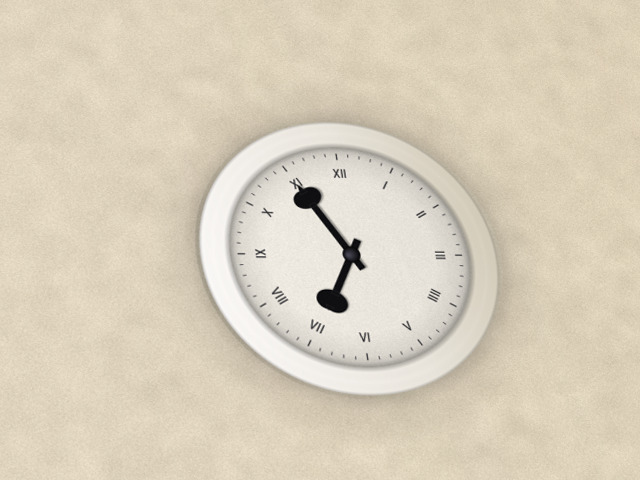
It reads **6:55**
